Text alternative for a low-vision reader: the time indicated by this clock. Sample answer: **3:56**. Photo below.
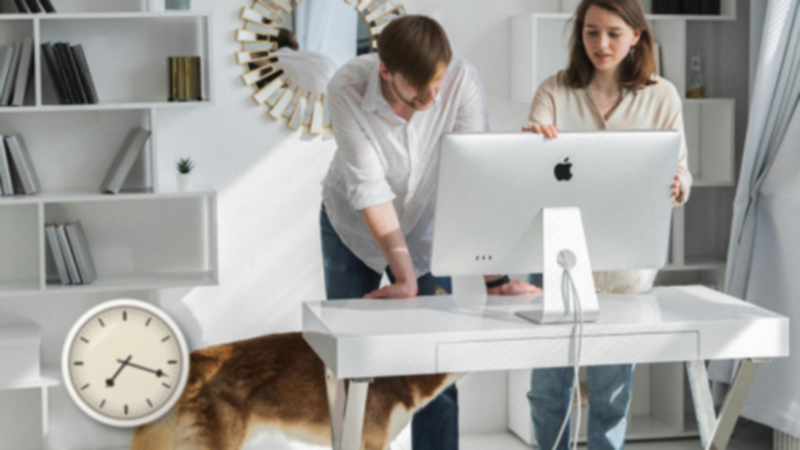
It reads **7:18**
